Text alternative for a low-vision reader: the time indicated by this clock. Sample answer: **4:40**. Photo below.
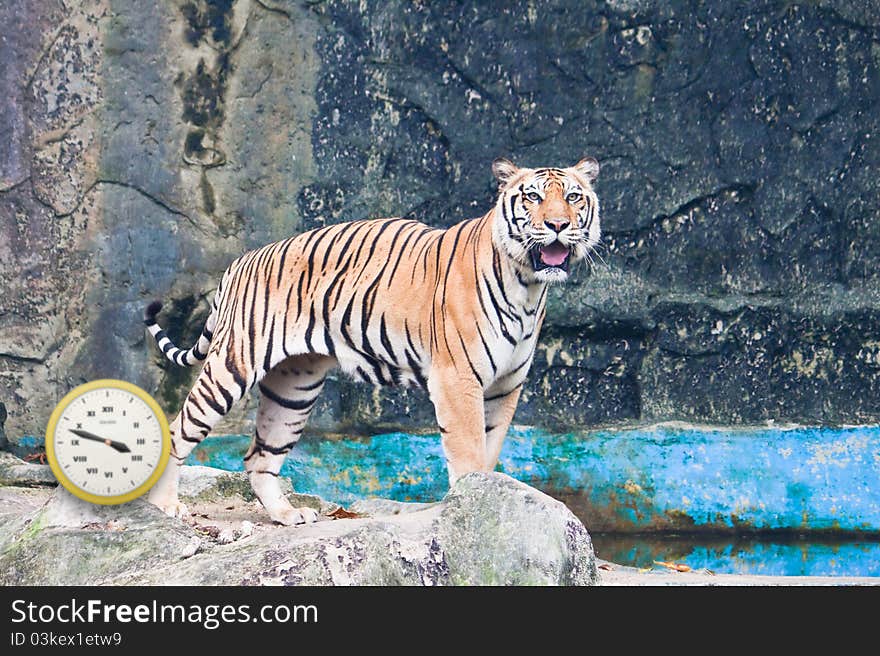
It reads **3:48**
